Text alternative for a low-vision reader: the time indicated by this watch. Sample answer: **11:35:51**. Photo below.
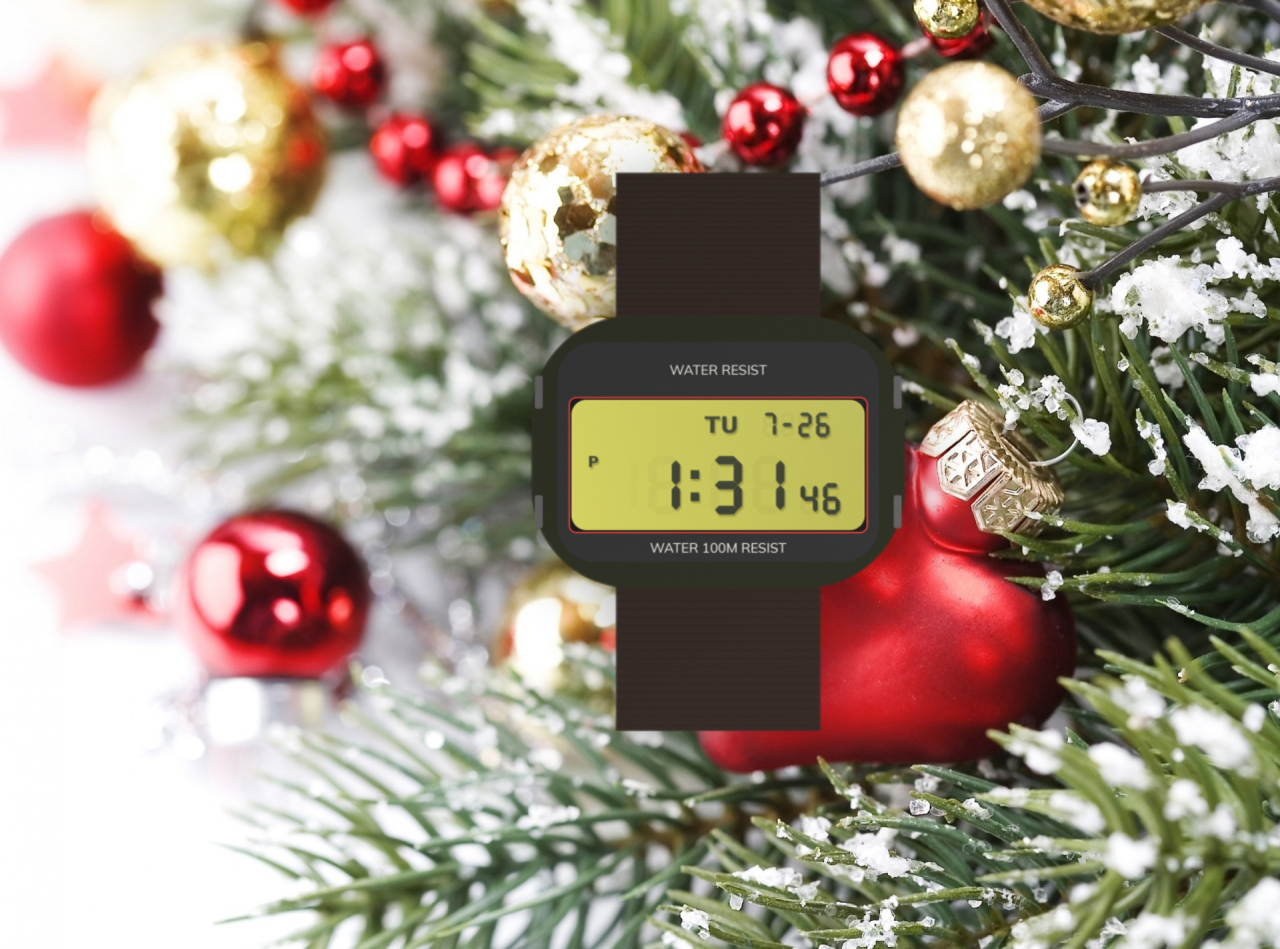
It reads **1:31:46**
